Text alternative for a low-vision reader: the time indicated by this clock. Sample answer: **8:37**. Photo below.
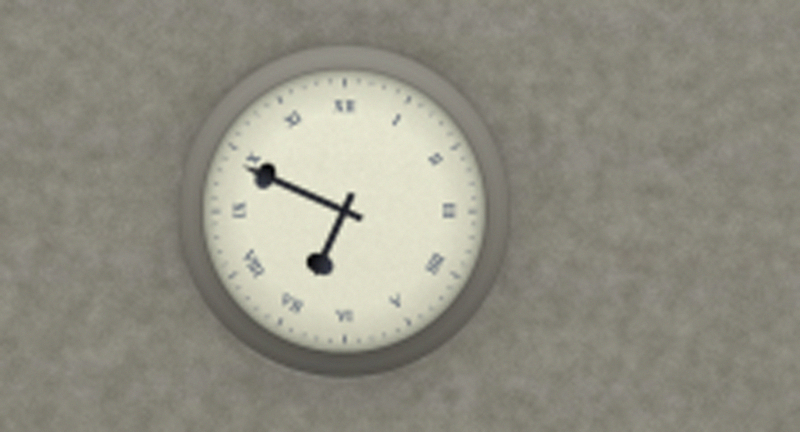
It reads **6:49**
